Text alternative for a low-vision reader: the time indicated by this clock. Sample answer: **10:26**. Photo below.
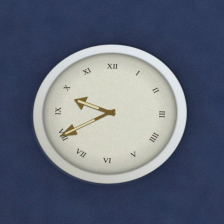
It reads **9:40**
